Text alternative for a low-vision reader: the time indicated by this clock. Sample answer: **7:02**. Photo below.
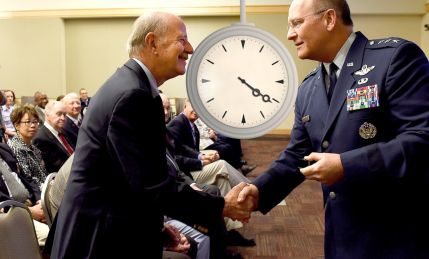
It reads **4:21**
